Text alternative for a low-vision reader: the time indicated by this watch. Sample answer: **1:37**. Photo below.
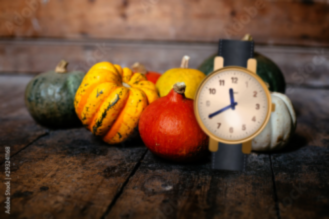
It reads **11:40**
